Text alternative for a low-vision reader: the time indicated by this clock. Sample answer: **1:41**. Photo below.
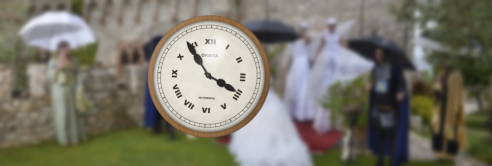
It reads **3:54**
